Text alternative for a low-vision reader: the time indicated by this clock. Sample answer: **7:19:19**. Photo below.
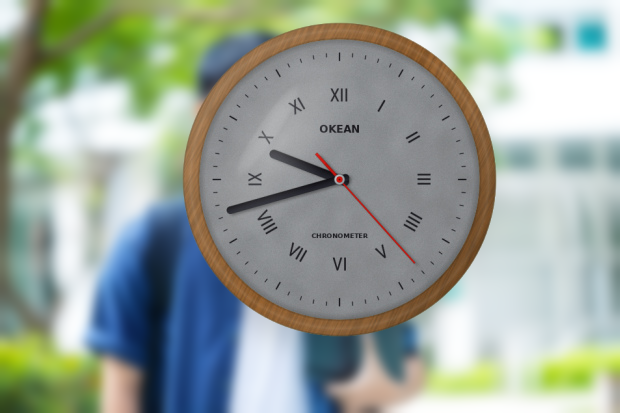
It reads **9:42:23**
